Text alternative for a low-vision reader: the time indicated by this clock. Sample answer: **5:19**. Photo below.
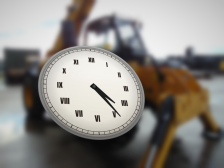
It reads **4:24**
